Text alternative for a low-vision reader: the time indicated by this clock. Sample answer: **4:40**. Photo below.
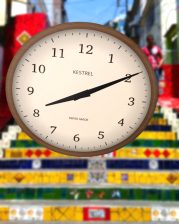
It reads **8:10**
